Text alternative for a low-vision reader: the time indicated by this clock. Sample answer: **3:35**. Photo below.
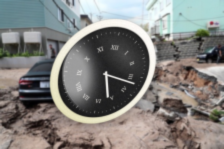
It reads **5:17**
